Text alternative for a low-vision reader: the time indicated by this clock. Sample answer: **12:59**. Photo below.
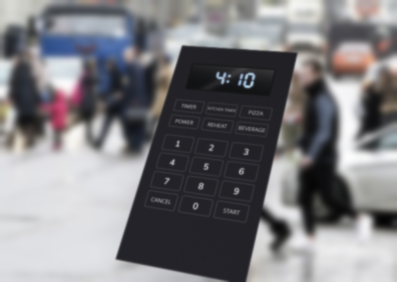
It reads **4:10**
